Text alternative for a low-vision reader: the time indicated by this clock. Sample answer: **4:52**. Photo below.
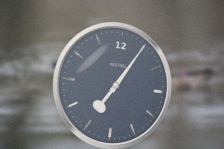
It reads **7:05**
